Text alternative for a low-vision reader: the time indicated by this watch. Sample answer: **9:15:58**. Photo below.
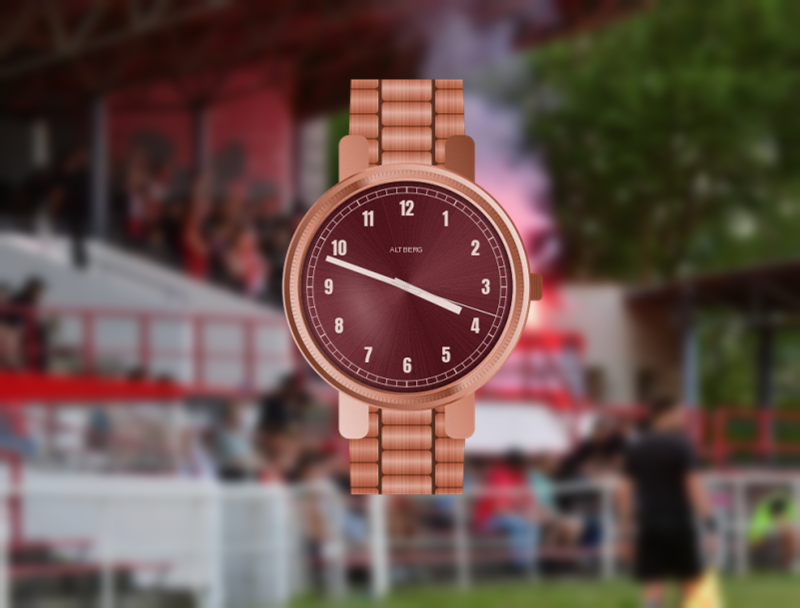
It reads **3:48:18**
